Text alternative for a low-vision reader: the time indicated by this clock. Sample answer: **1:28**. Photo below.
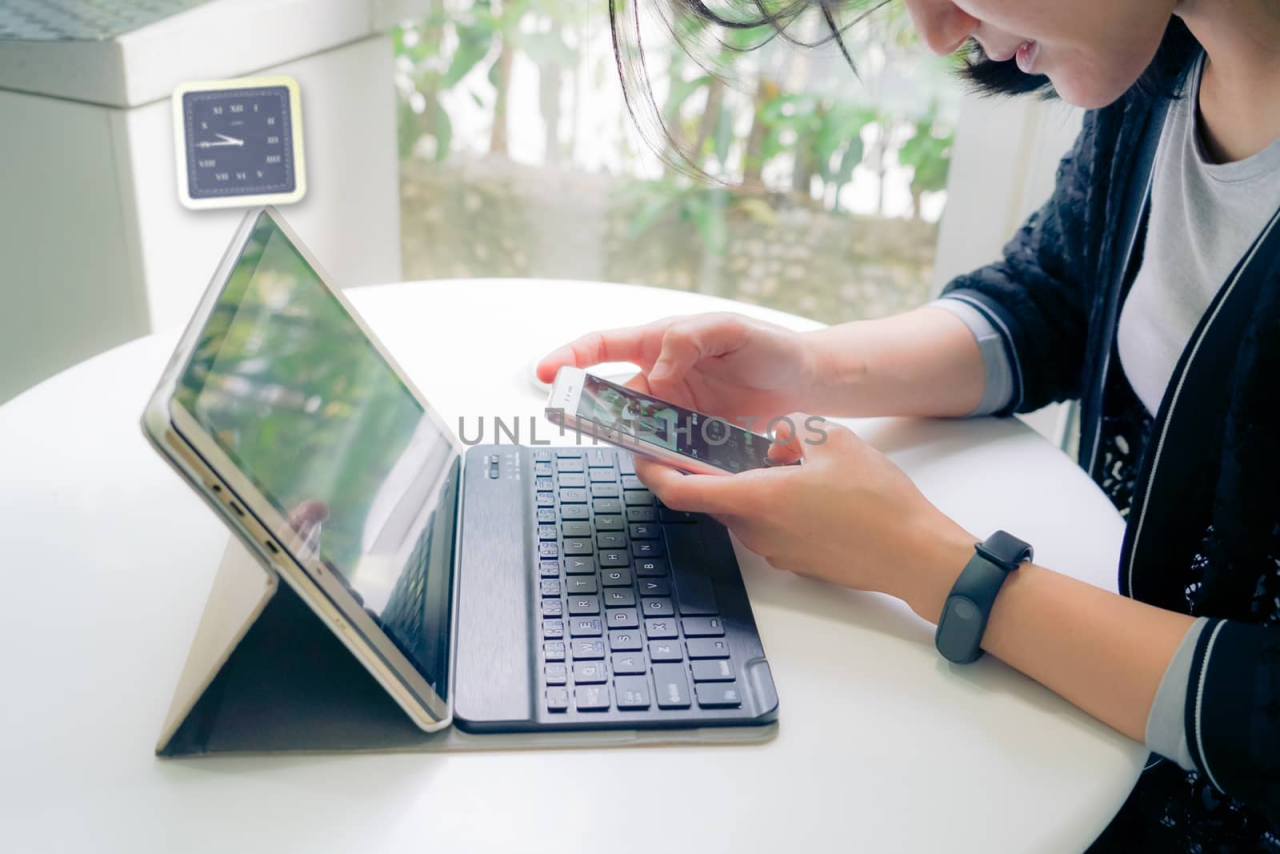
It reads **9:45**
